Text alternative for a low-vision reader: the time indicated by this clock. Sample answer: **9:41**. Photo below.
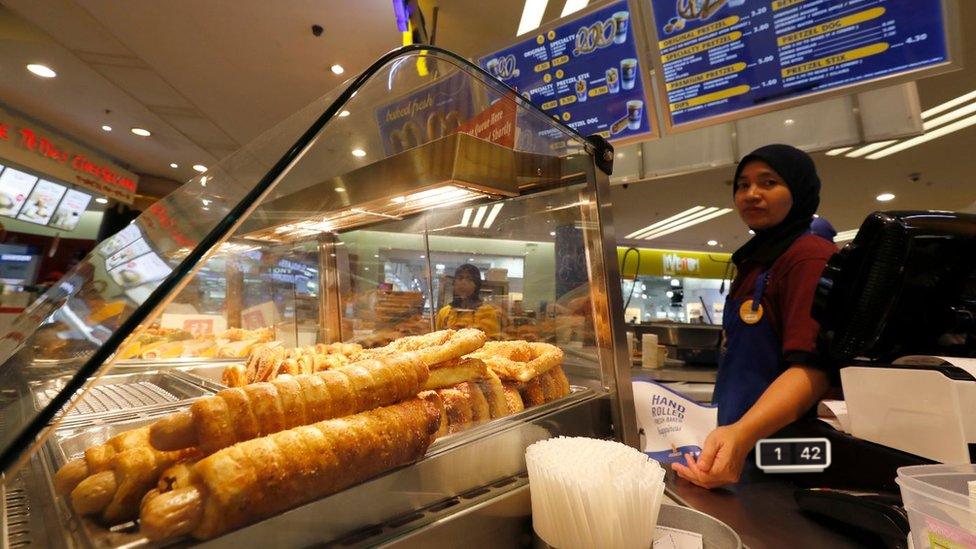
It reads **1:42**
